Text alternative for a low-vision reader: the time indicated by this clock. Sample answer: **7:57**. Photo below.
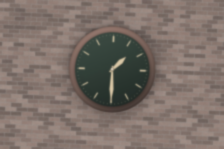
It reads **1:30**
